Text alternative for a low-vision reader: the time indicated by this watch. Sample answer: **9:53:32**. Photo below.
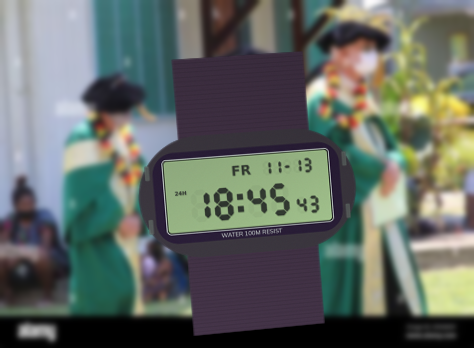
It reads **18:45:43**
